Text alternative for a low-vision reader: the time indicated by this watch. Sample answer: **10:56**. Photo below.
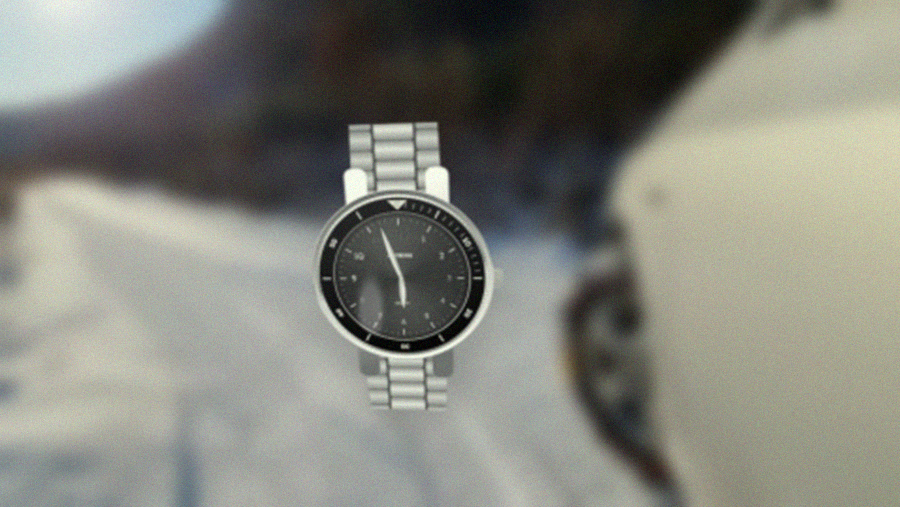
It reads **5:57**
